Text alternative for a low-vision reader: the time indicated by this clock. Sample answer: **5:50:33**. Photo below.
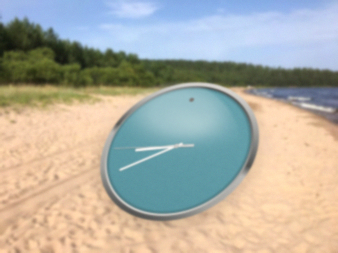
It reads **8:39:44**
